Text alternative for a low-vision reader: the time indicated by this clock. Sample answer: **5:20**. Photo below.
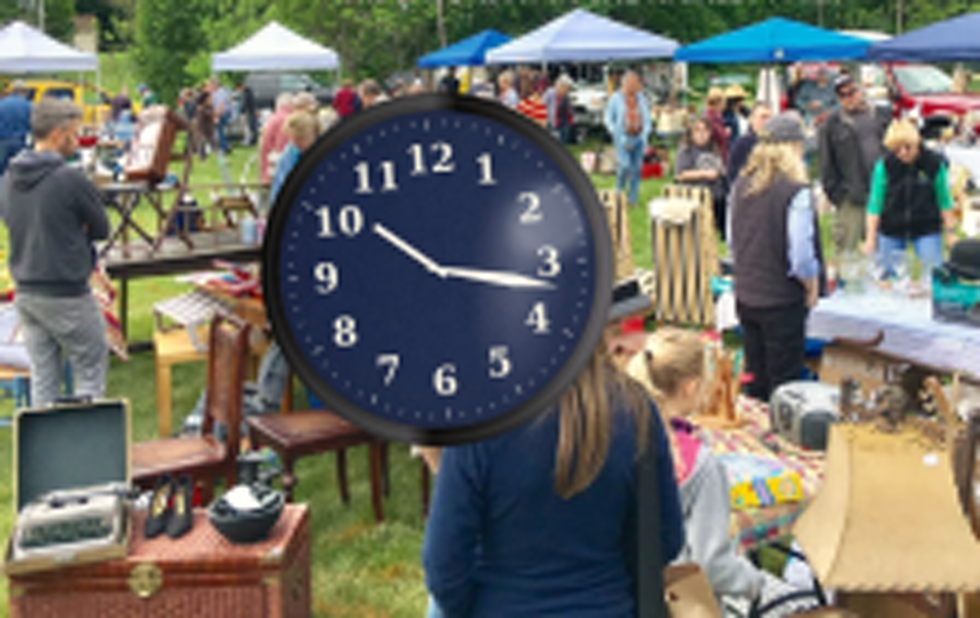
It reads **10:17**
